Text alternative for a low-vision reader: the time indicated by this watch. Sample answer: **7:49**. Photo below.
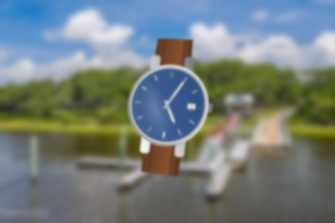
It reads **5:05**
